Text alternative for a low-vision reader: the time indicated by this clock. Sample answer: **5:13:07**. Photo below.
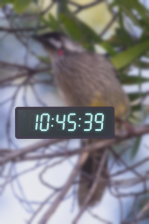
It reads **10:45:39**
